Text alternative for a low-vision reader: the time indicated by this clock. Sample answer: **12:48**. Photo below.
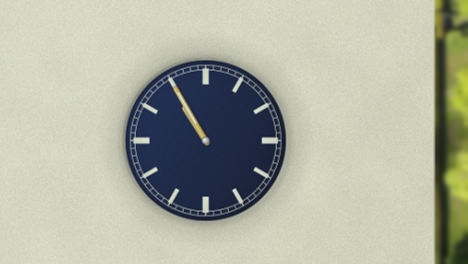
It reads **10:55**
